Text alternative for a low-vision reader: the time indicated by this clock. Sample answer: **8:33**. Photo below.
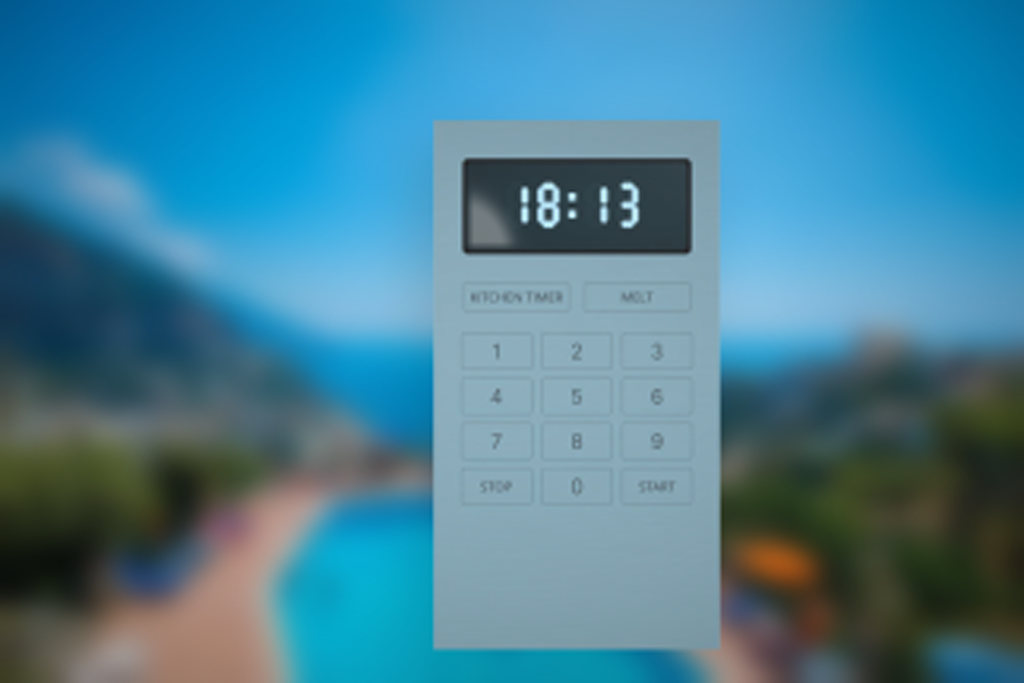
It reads **18:13**
